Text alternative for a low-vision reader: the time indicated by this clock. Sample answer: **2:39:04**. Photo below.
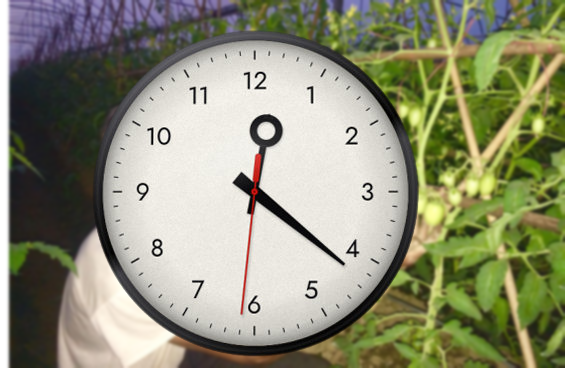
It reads **12:21:31**
